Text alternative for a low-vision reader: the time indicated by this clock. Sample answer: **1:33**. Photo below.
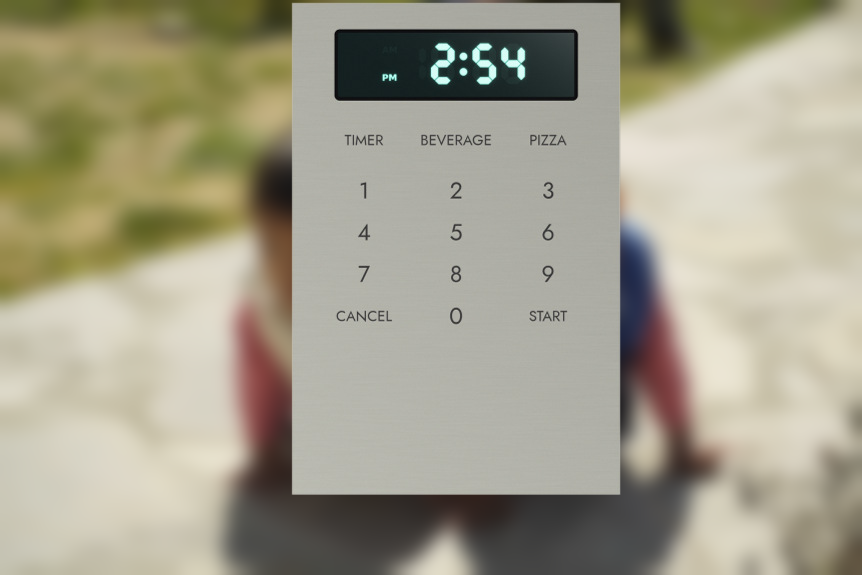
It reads **2:54**
